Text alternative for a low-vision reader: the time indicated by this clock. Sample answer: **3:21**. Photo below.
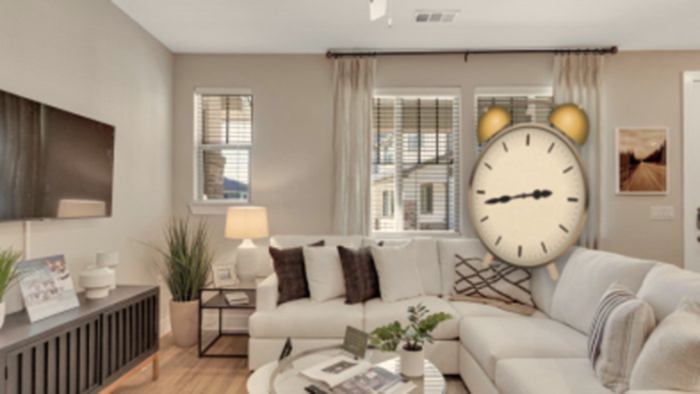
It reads **2:43**
